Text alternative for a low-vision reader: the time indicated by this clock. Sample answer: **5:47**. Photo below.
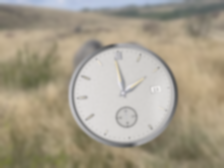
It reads **1:59**
